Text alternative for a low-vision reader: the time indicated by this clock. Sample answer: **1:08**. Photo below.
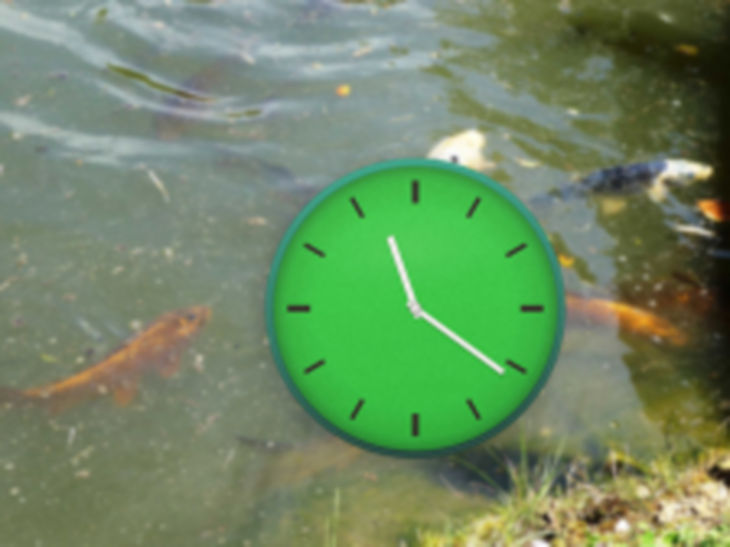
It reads **11:21**
